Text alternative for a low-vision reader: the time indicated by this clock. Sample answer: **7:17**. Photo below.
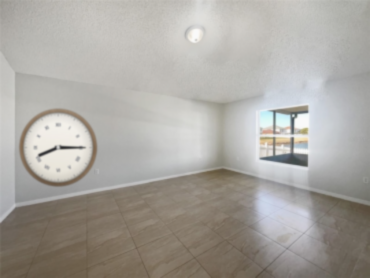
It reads **8:15**
